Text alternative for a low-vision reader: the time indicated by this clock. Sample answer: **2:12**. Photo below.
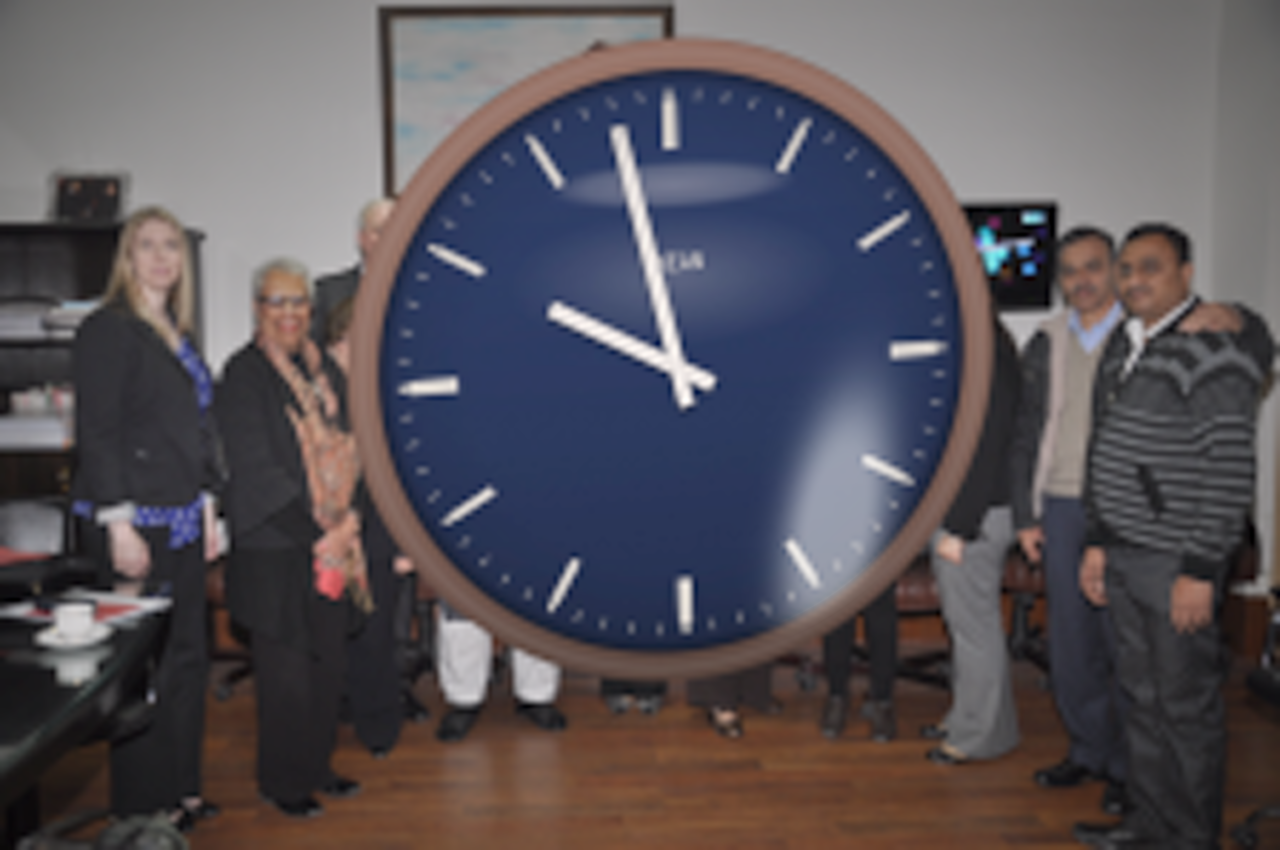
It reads **9:58**
